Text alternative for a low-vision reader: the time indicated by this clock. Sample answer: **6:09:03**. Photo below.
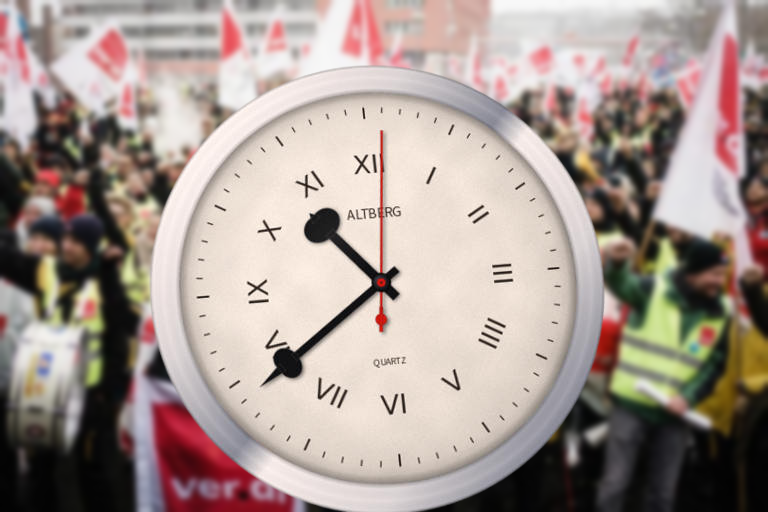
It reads **10:39:01**
